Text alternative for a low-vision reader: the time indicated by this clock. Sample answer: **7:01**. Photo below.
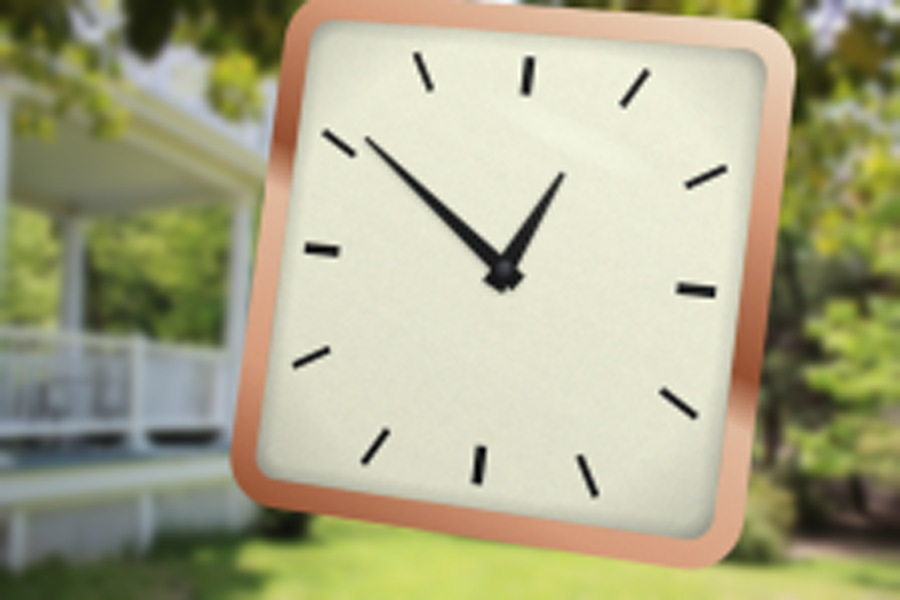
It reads **12:51**
